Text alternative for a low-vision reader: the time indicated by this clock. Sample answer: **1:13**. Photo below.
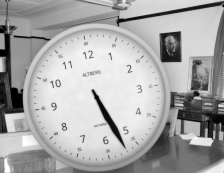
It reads **5:27**
